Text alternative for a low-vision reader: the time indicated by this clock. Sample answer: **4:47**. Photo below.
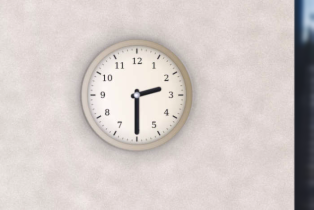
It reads **2:30**
